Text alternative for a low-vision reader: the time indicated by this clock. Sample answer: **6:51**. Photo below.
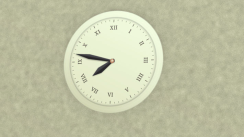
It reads **7:47**
